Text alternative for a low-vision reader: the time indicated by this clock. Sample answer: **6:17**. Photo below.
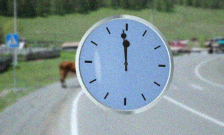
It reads **11:59**
